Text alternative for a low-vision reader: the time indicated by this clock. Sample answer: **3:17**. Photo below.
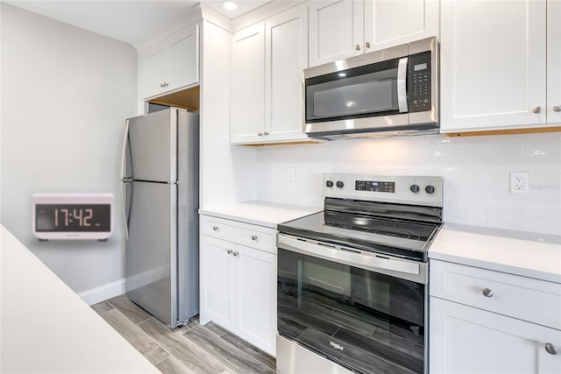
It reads **17:42**
